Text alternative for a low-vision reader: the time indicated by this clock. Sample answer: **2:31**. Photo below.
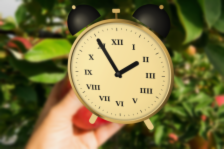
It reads **1:55**
